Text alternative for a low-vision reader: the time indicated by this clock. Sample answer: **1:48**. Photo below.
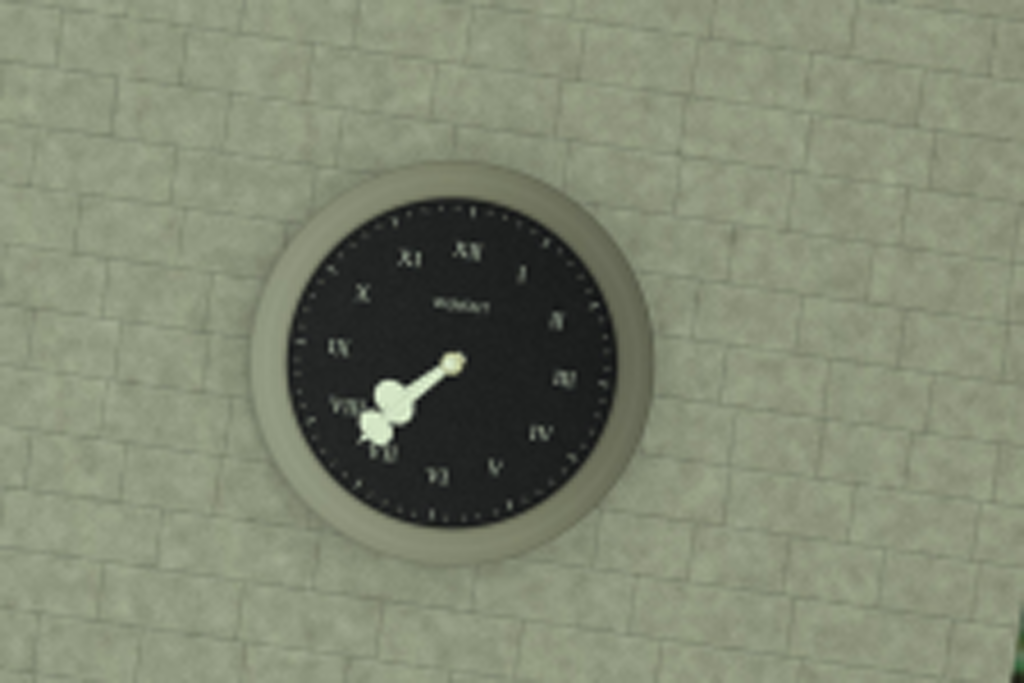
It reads **7:37**
